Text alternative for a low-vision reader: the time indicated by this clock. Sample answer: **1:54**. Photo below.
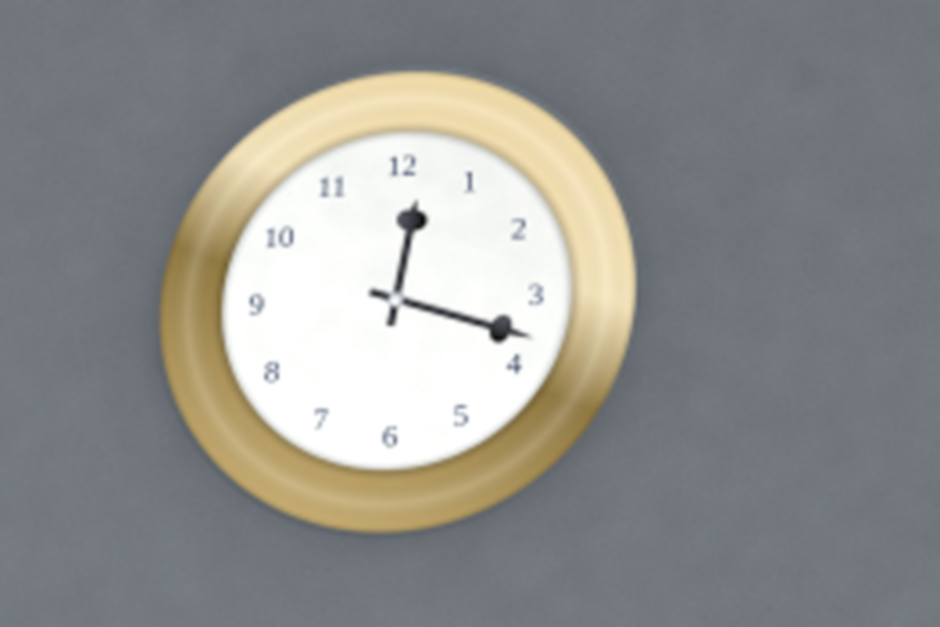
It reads **12:18**
